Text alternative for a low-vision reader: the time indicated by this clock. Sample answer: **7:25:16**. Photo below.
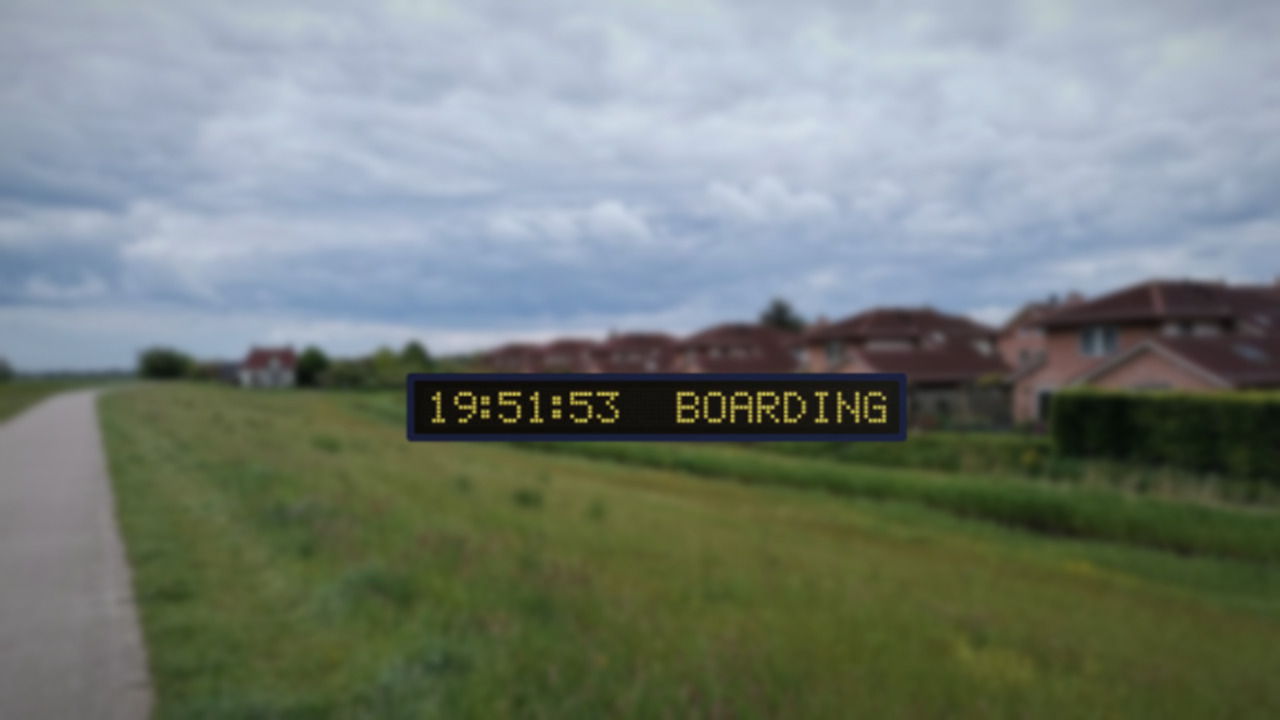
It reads **19:51:53**
